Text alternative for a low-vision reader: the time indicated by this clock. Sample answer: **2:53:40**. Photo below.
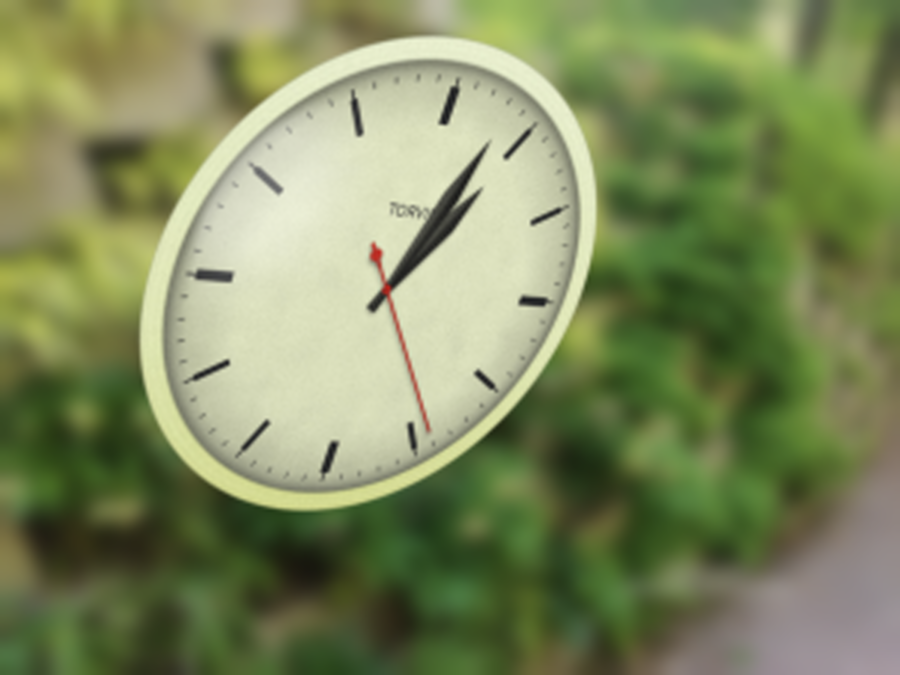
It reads **1:03:24**
